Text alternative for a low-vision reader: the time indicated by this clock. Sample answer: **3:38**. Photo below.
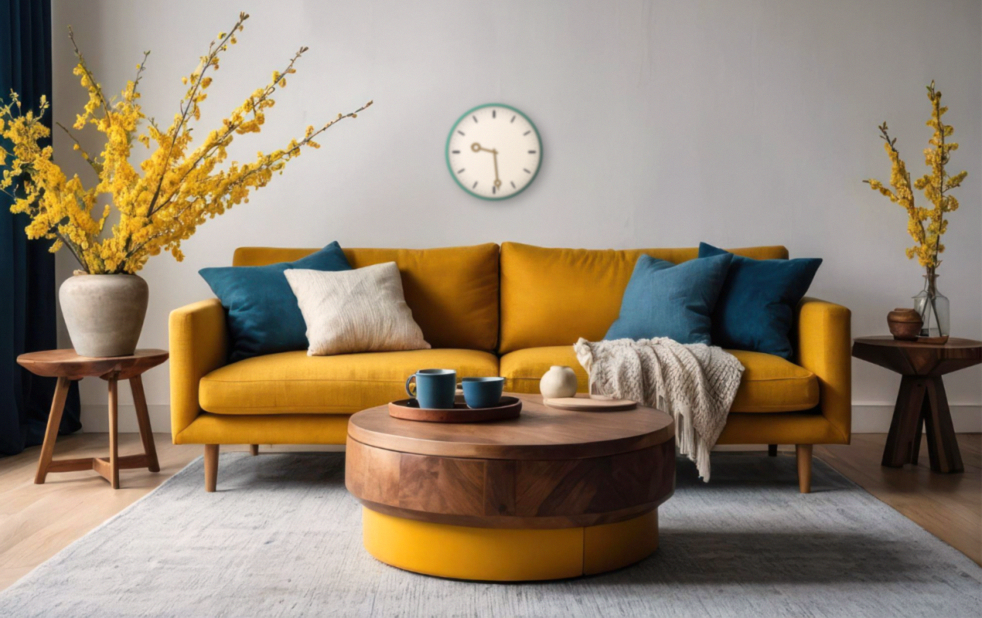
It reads **9:29**
